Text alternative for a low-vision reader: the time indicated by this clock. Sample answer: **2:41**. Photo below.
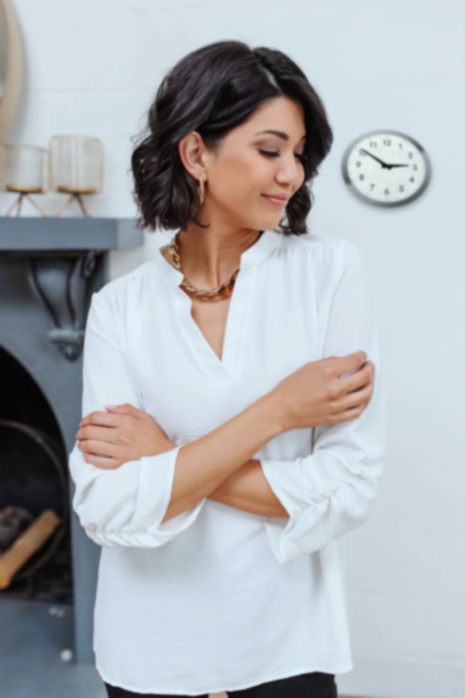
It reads **2:51**
